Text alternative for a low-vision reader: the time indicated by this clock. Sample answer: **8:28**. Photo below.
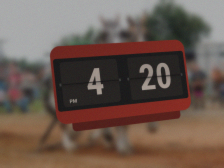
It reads **4:20**
